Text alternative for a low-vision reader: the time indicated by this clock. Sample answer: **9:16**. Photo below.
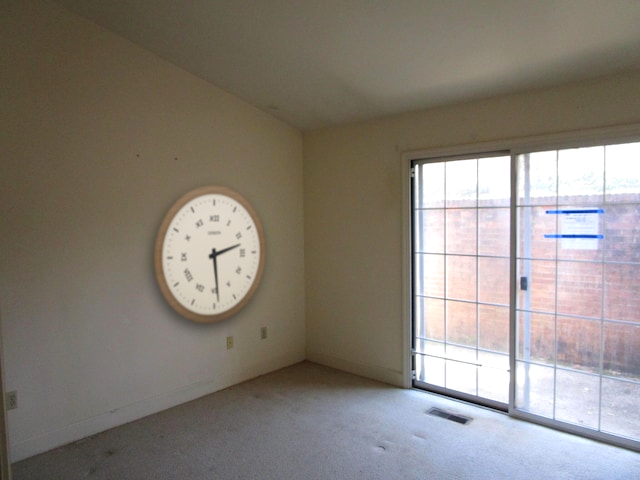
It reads **2:29**
